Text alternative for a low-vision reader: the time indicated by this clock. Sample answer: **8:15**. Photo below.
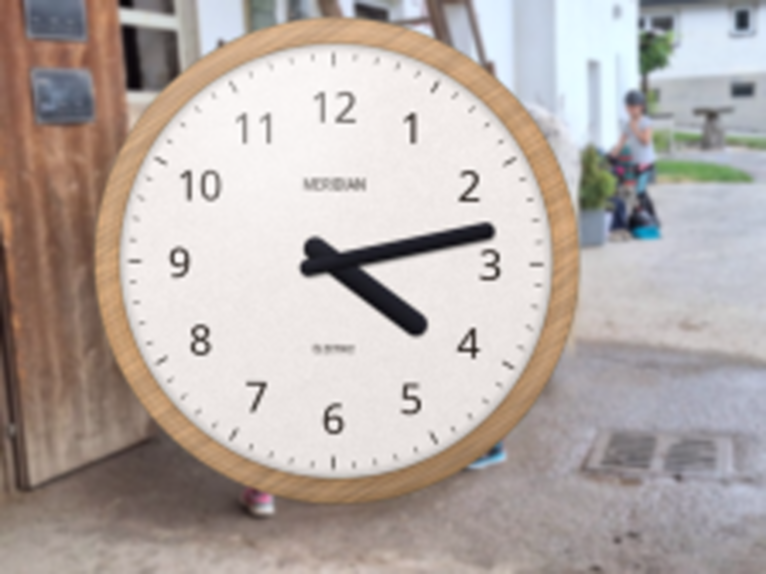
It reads **4:13**
